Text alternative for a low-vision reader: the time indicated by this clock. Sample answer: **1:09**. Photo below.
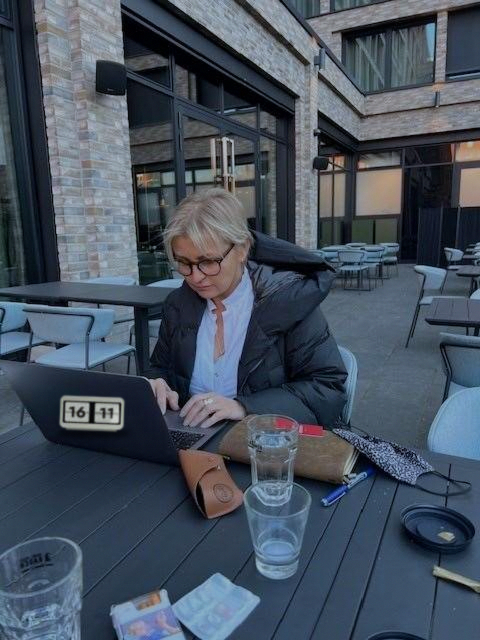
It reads **16:11**
